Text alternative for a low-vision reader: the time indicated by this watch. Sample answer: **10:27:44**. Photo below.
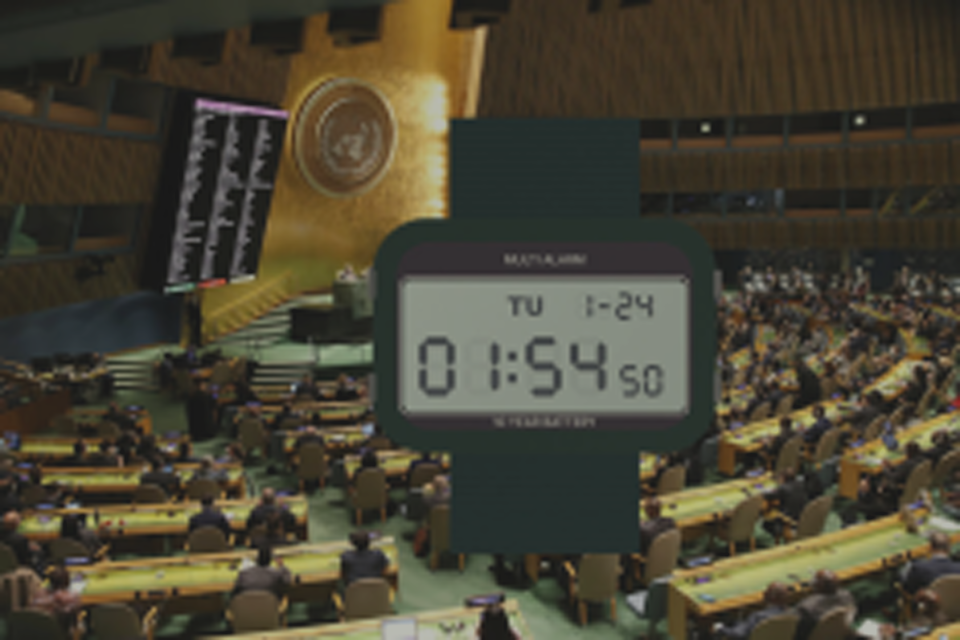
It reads **1:54:50**
